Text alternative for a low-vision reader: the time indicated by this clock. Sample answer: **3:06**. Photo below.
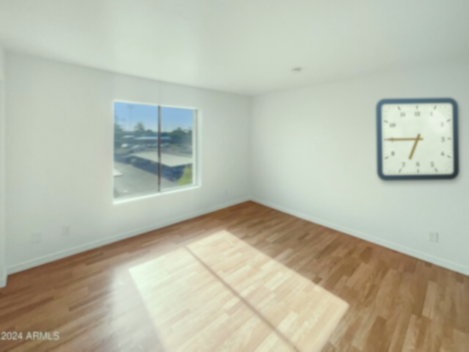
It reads **6:45**
